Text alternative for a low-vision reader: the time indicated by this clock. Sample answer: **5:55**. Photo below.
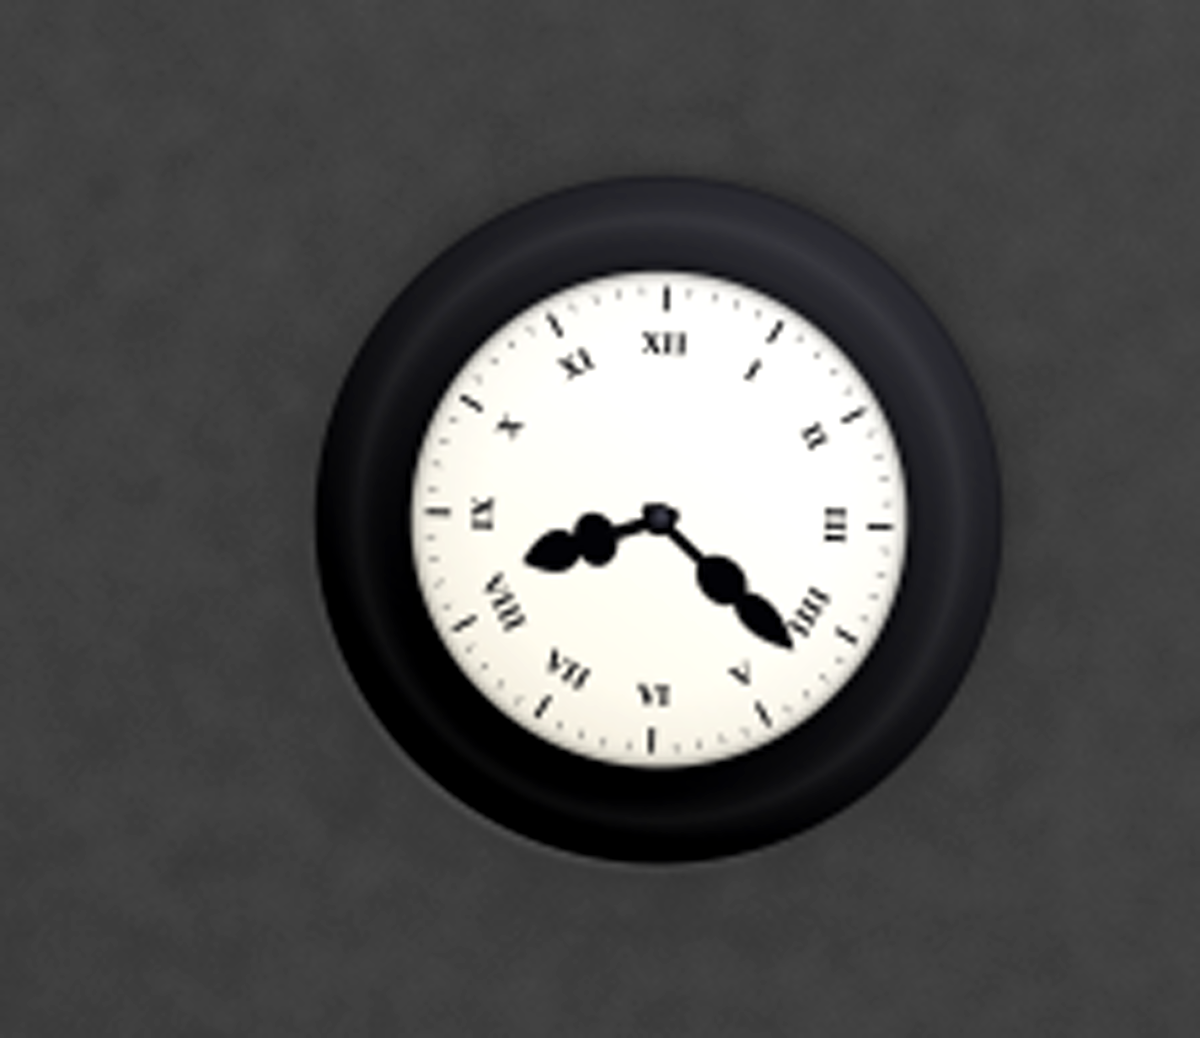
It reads **8:22**
